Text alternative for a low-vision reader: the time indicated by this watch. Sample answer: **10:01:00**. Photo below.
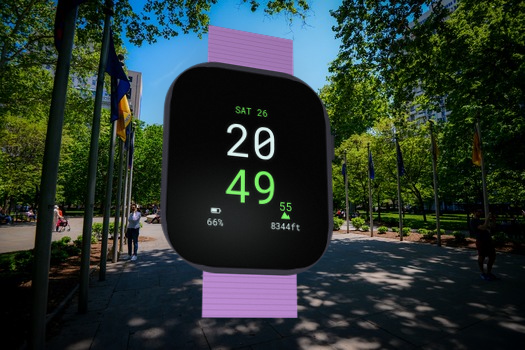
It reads **20:49:55**
